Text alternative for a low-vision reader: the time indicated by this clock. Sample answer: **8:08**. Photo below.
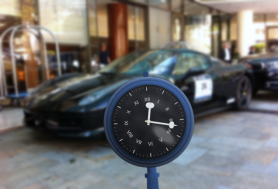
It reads **12:17**
